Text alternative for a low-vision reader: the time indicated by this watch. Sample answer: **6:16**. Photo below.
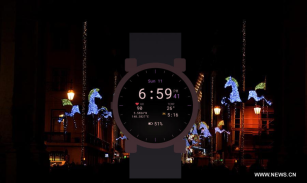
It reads **6:59**
